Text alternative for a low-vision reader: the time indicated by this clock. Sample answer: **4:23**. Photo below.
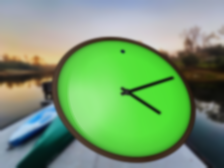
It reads **4:11**
